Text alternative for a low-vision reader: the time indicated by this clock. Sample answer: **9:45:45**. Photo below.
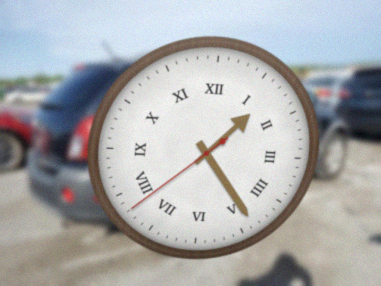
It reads **1:23:38**
